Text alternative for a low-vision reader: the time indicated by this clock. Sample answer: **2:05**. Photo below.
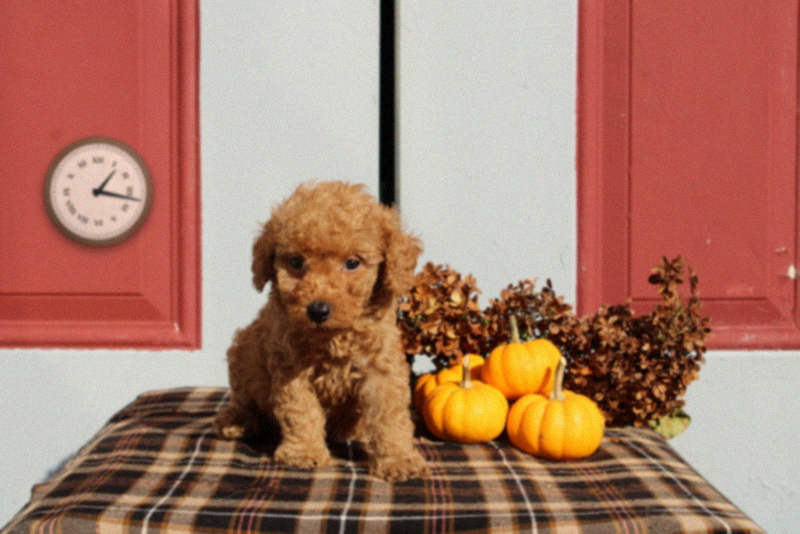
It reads **1:17**
